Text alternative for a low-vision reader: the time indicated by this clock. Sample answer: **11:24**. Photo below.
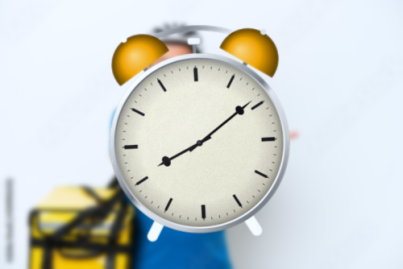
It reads **8:09**
